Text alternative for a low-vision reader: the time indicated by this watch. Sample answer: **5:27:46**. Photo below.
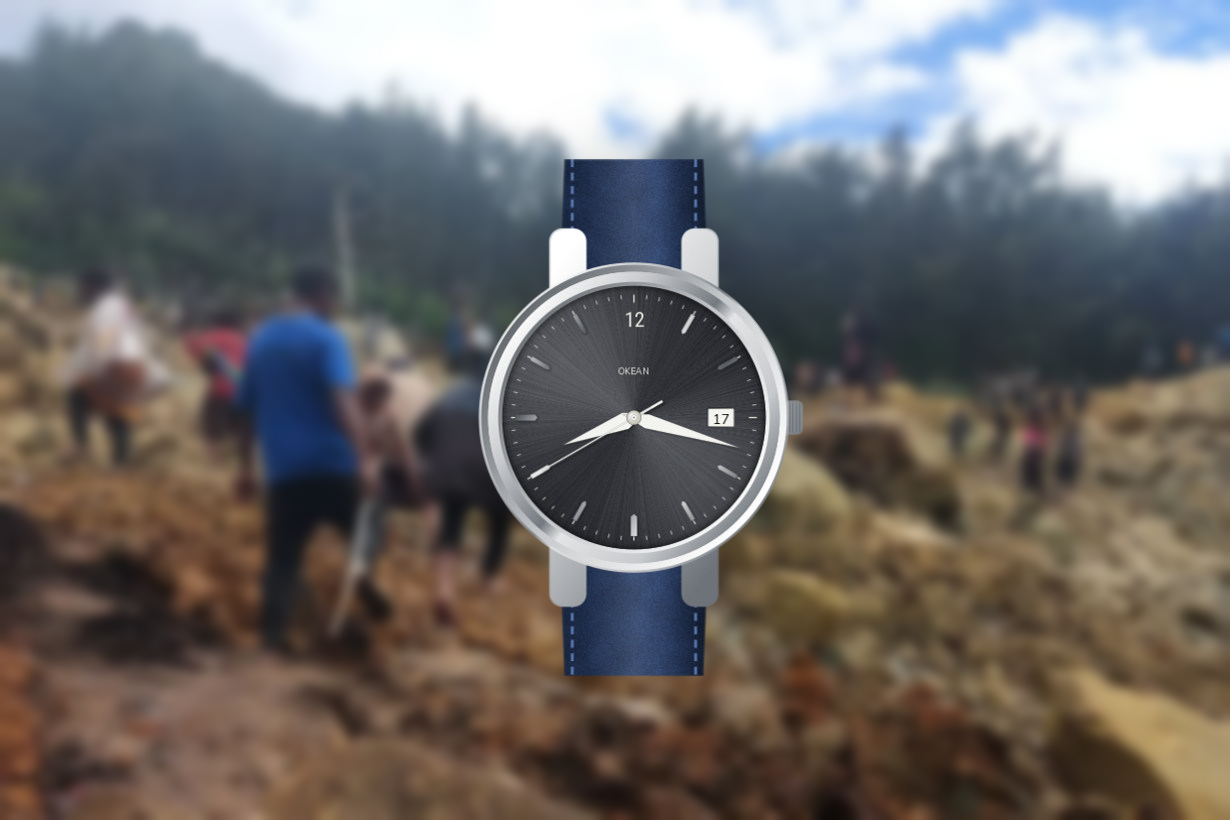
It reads **8:17:40**
